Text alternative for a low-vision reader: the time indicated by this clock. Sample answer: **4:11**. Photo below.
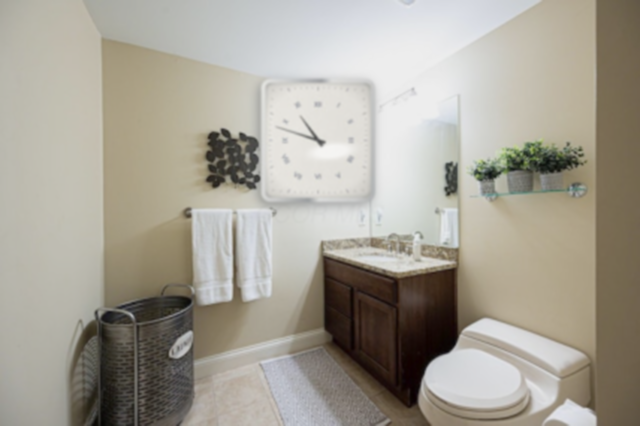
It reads **10:48**
